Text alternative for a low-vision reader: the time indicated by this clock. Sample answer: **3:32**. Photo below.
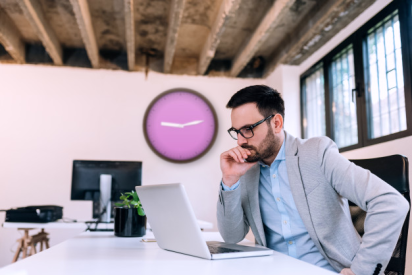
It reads **9:13**
